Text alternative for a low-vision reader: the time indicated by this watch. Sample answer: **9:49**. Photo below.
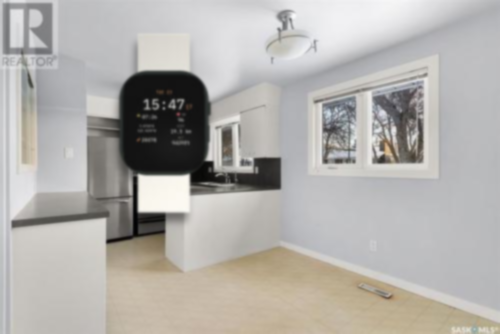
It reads **15:47**
